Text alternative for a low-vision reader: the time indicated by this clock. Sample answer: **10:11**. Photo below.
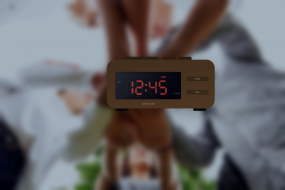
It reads **12:45**
